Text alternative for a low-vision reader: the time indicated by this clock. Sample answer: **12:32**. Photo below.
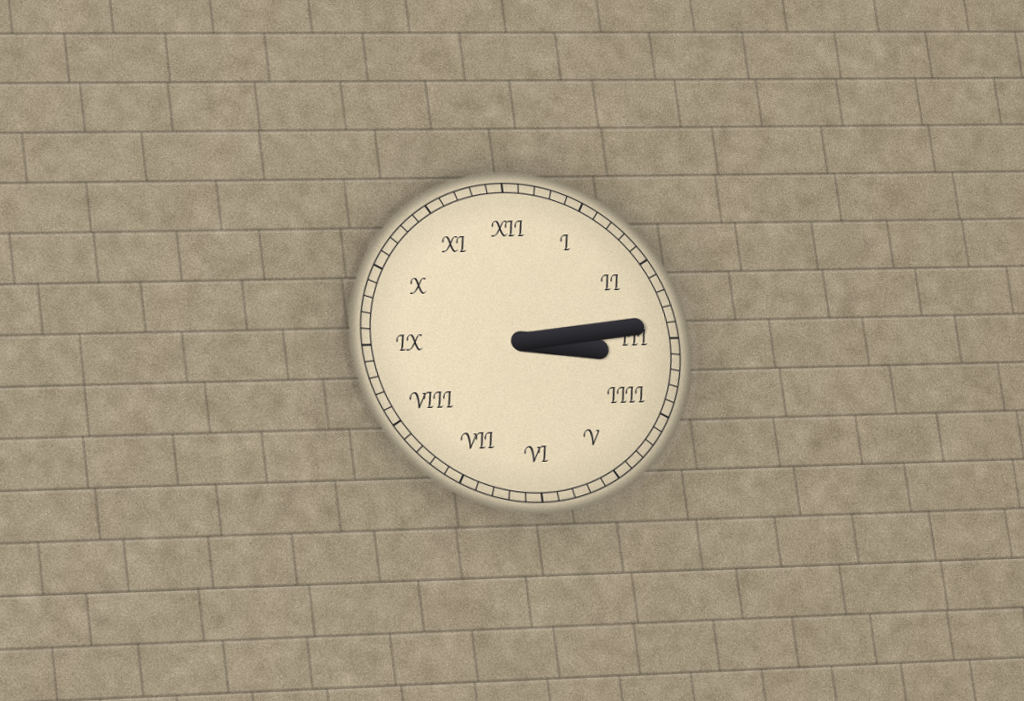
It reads **3:14**
